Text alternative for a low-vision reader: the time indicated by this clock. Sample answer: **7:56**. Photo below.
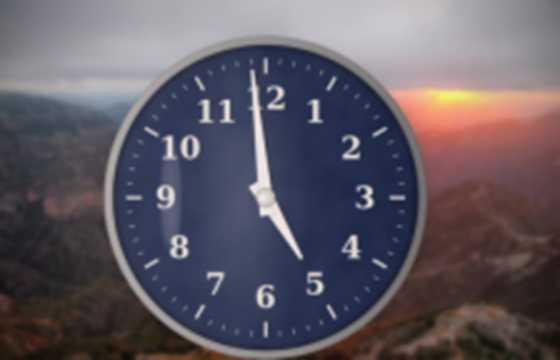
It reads **4:59**
